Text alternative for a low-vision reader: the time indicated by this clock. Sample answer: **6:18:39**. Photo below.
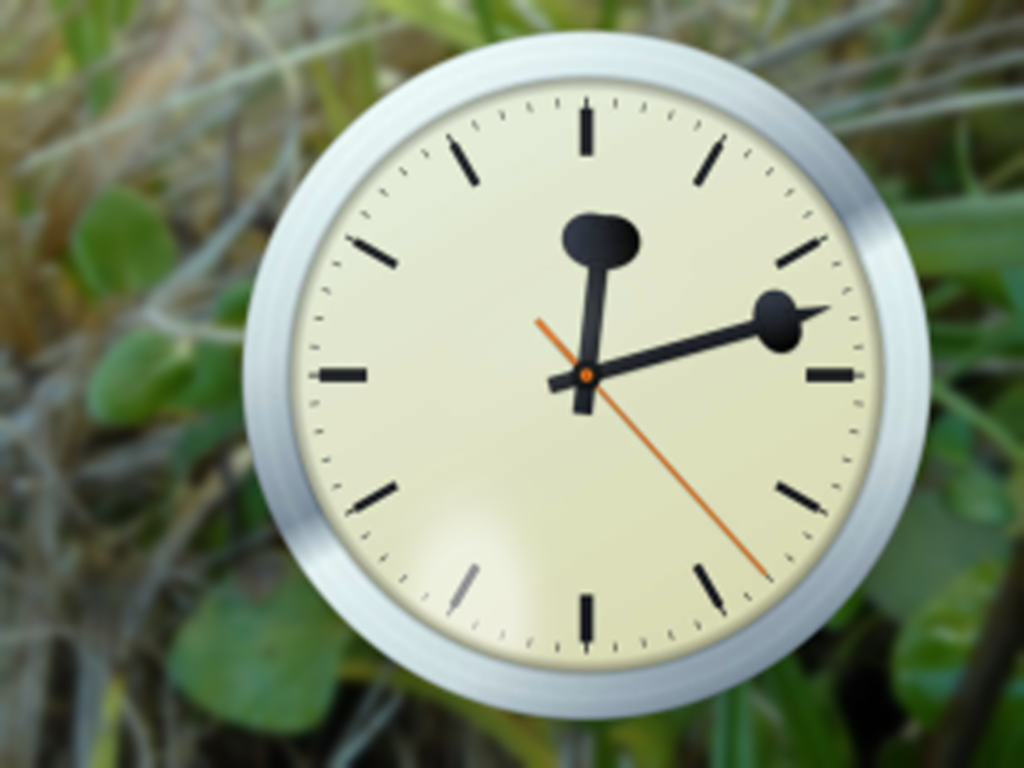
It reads **12:12:23**
